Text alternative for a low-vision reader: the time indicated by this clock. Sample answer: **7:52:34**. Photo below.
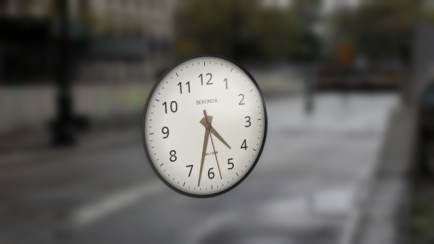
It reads **4:32:28**
